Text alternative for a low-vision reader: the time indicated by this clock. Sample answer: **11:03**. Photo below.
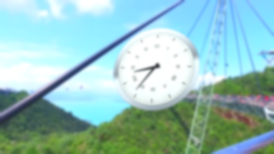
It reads **8:36**
